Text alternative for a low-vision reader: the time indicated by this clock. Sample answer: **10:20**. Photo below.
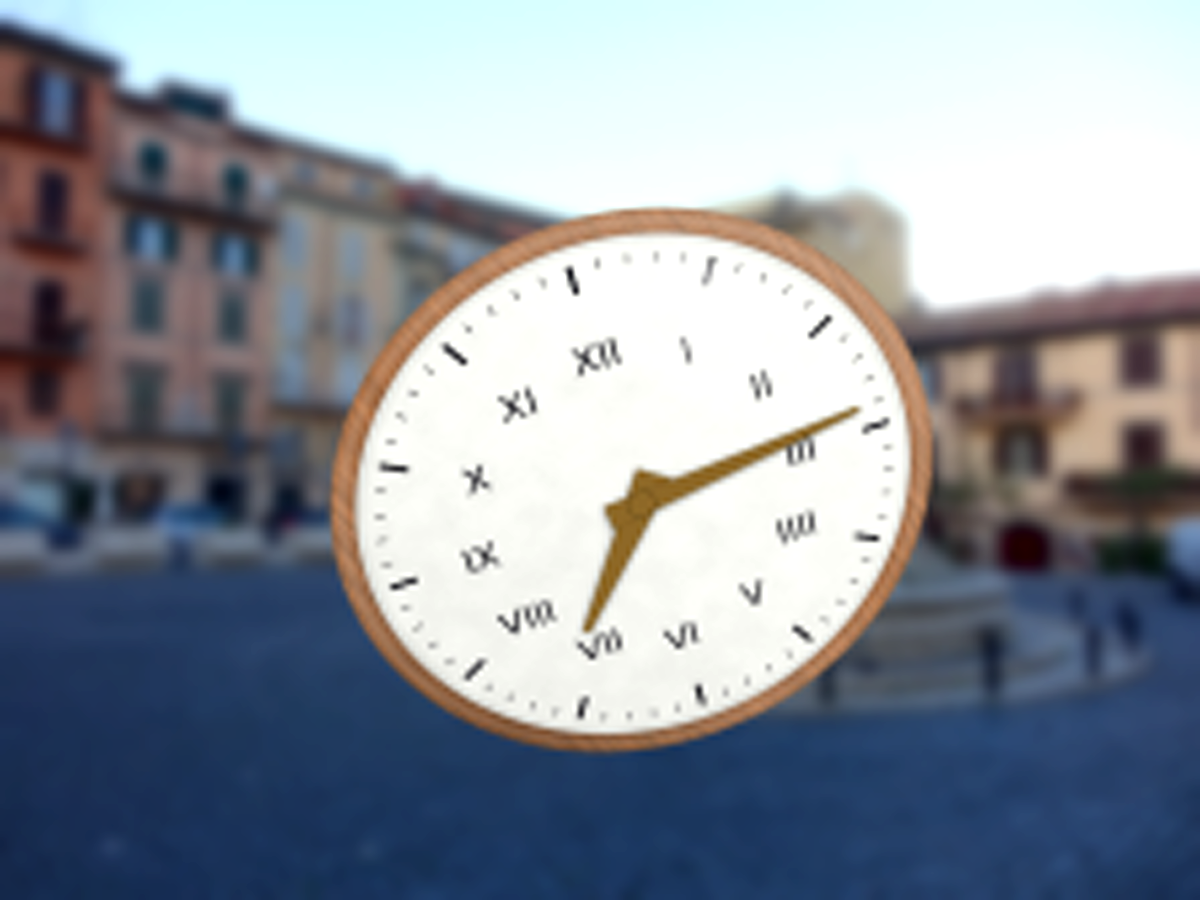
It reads **7:14**
